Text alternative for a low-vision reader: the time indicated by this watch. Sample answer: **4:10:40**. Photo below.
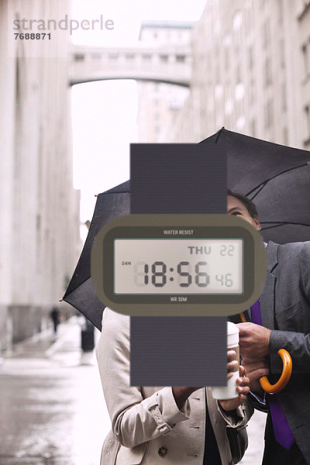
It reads **18:56:46**
